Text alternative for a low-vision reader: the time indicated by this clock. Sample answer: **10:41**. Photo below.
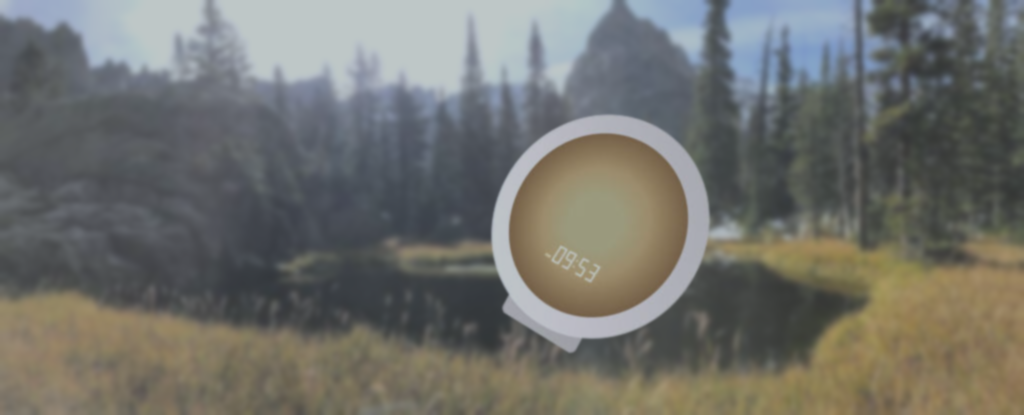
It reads **9:53**
